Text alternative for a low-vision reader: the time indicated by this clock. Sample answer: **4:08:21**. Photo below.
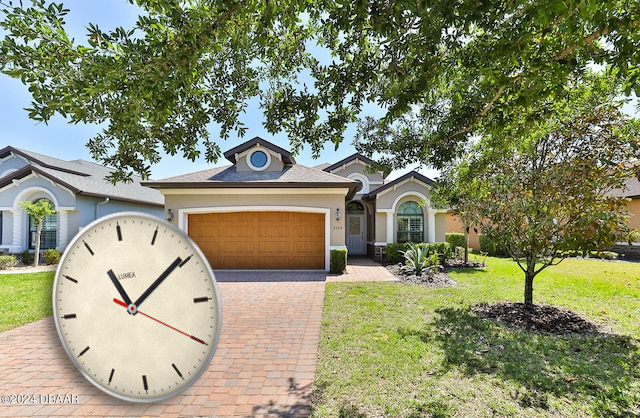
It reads **11:09:20**
